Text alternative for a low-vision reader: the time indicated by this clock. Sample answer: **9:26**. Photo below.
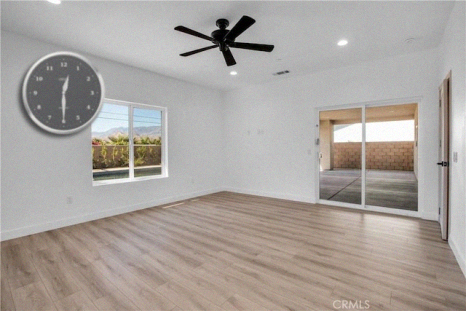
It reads **12:30**
